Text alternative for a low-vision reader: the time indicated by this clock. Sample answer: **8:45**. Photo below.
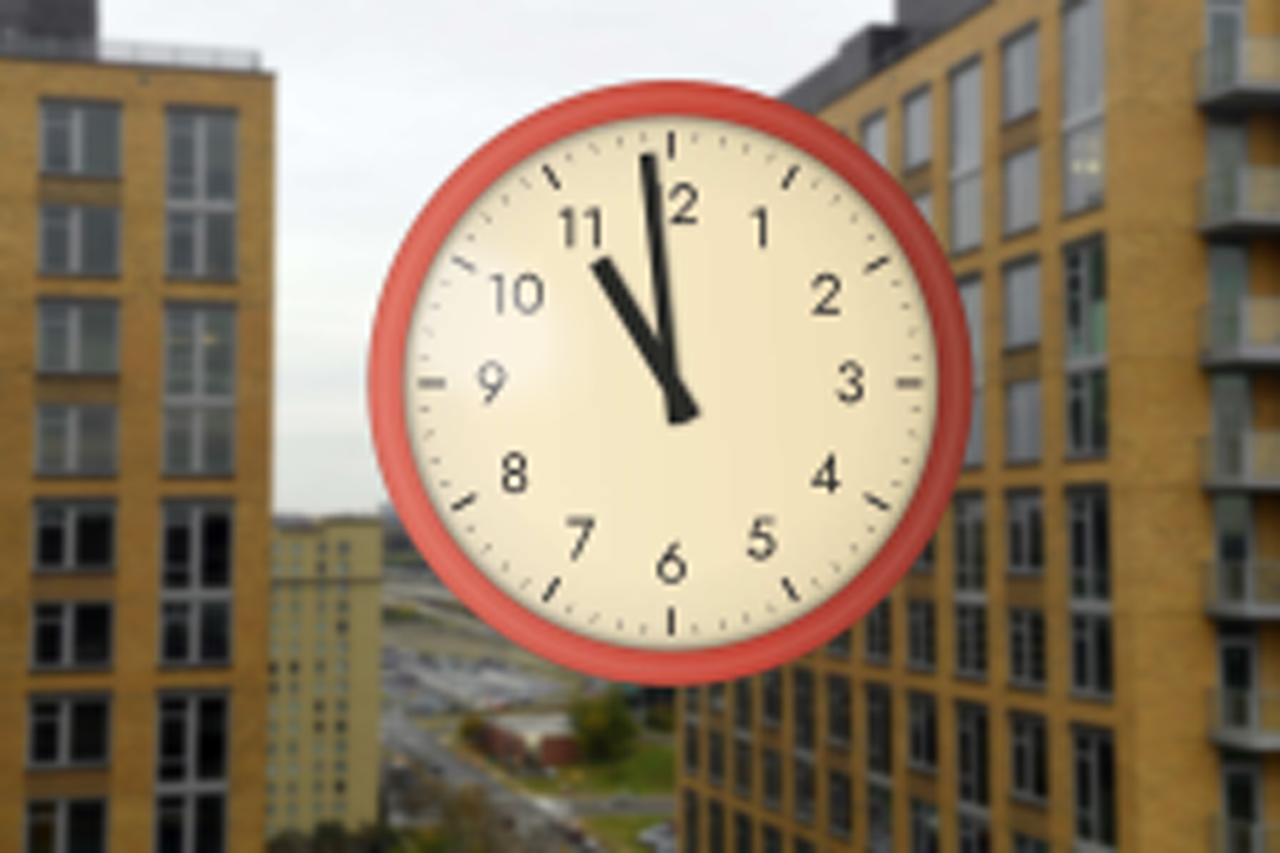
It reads **10:59**
